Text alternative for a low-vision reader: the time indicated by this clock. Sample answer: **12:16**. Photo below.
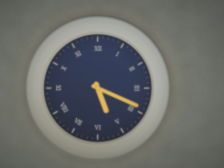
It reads **5:19**
